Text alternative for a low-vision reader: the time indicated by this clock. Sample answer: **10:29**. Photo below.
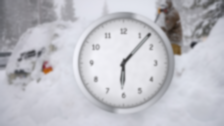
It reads **6:07**
